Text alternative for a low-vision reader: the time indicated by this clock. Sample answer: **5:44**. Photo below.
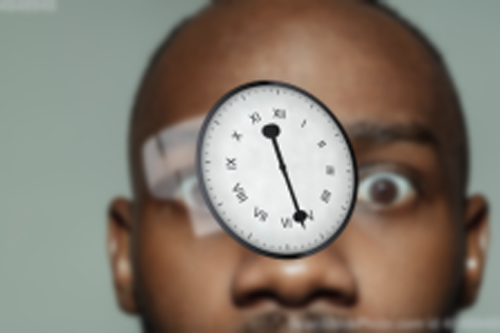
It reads **11:27**
